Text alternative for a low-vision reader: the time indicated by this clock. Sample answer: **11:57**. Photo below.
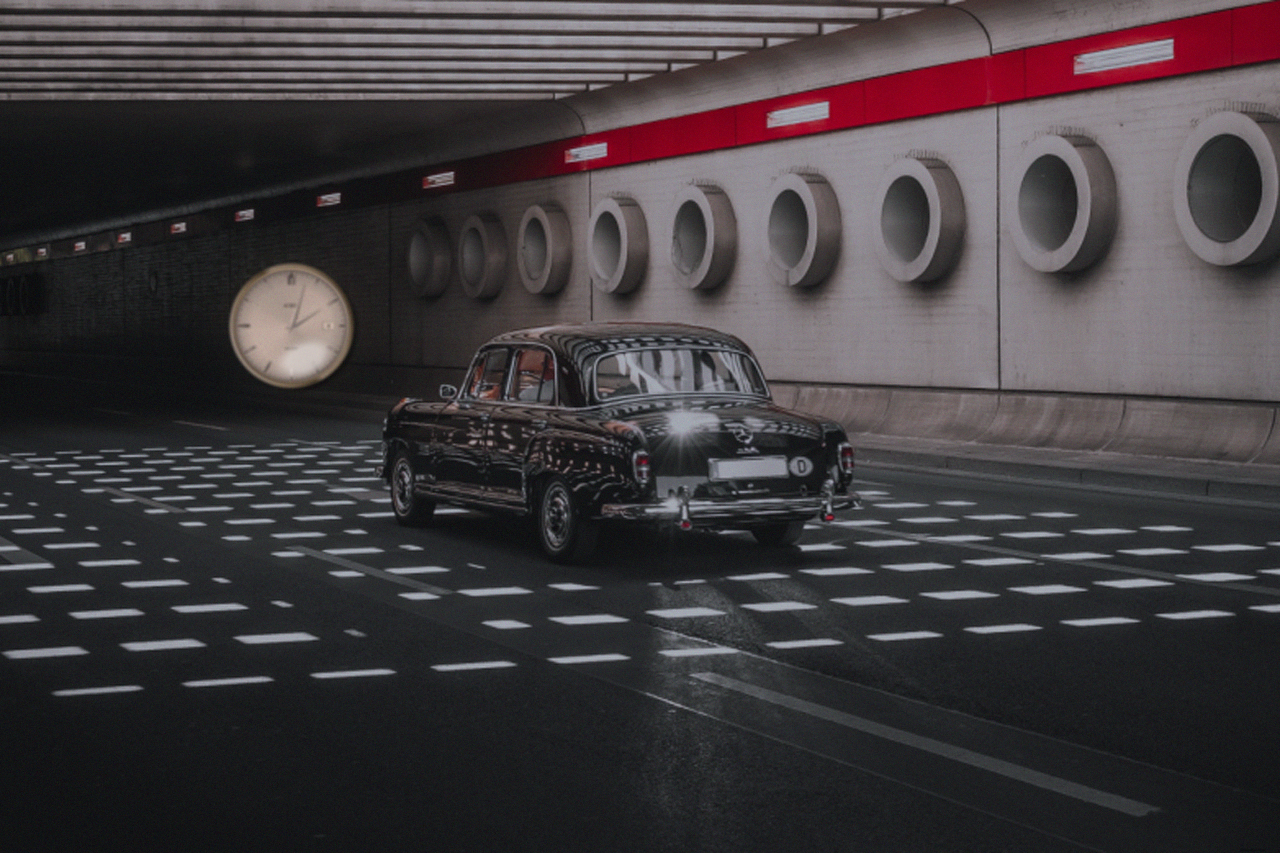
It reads **2:03**
